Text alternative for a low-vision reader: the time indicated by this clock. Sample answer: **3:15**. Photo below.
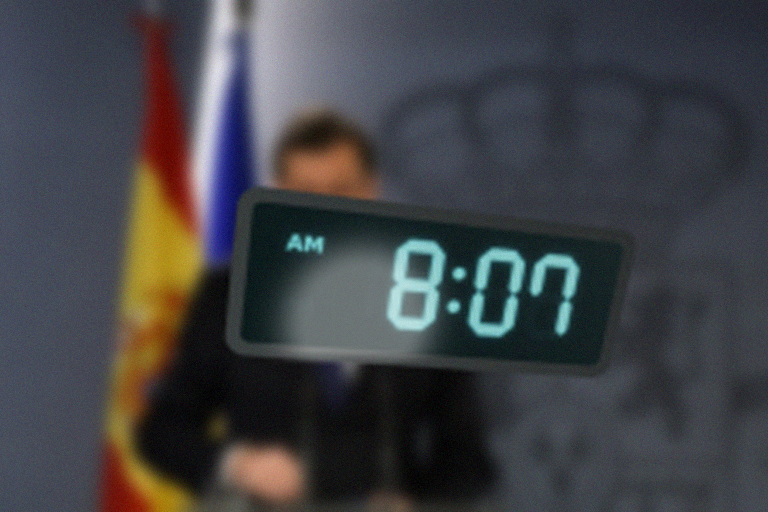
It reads **8:07**
